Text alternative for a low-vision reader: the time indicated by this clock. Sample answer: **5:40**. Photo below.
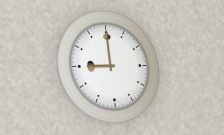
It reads **9:00**
